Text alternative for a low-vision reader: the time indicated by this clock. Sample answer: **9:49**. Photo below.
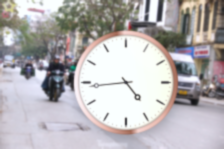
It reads **4:44**
